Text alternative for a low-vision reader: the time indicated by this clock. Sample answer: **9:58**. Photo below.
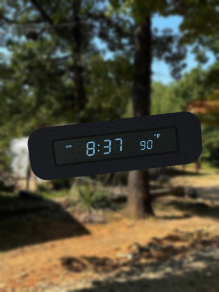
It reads **8:37**
